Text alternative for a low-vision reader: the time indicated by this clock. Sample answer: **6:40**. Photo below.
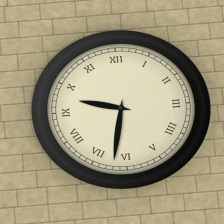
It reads **9:32**
